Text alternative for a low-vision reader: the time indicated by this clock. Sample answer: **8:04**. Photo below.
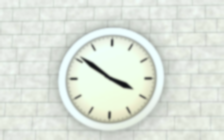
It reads **3:51**
